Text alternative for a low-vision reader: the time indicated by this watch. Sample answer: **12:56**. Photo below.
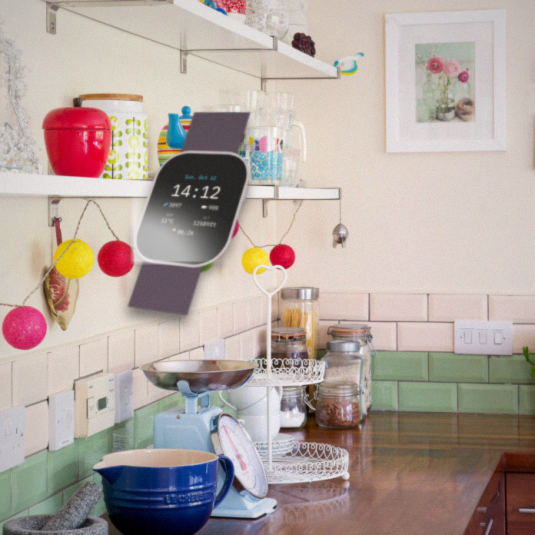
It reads **14:12**
